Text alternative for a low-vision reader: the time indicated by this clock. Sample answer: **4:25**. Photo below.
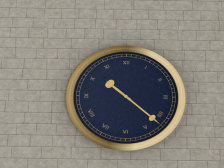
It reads **10:22**
